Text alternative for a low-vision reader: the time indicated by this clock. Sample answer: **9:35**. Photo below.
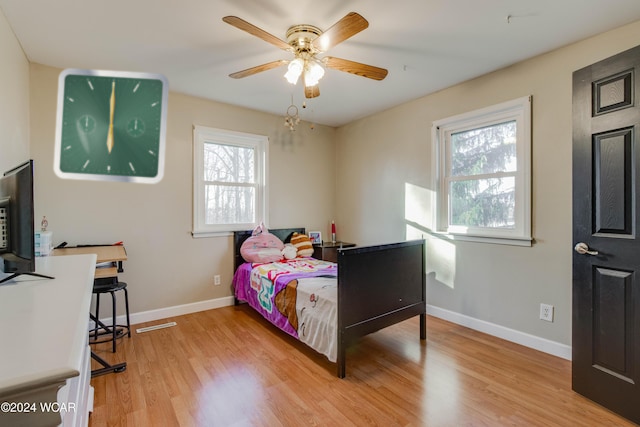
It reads **6:00**
